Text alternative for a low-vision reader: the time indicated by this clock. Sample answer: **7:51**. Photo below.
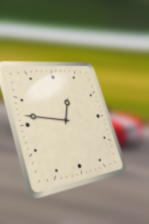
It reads **12:47**
